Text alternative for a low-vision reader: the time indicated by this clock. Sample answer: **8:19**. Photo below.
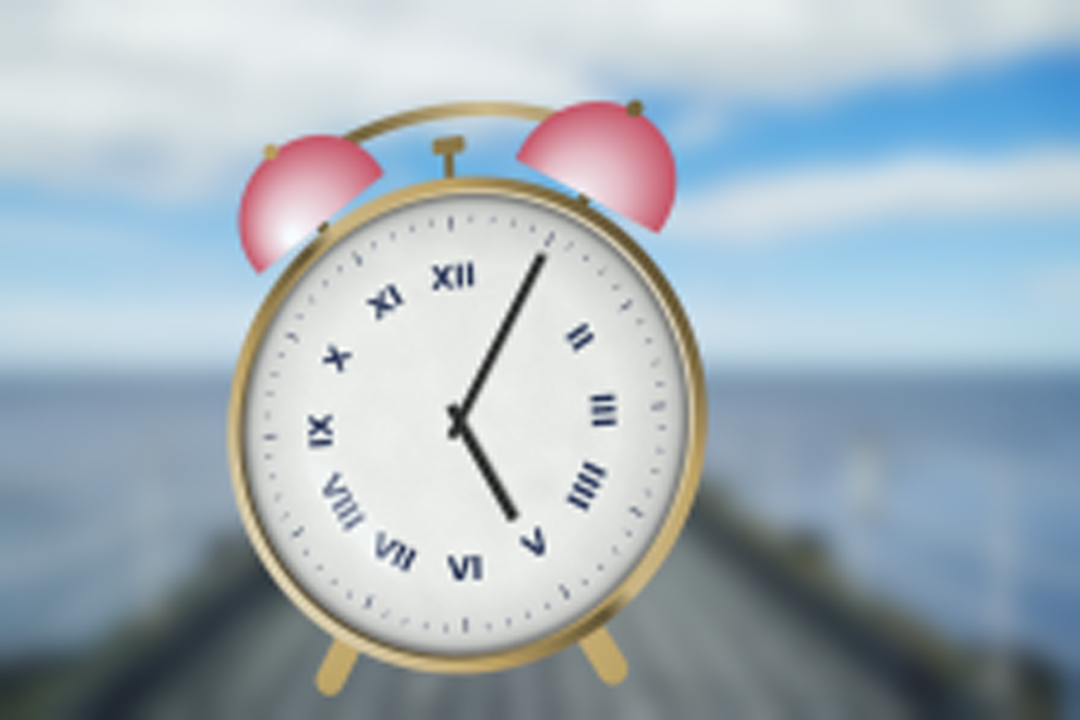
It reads **5:05**
